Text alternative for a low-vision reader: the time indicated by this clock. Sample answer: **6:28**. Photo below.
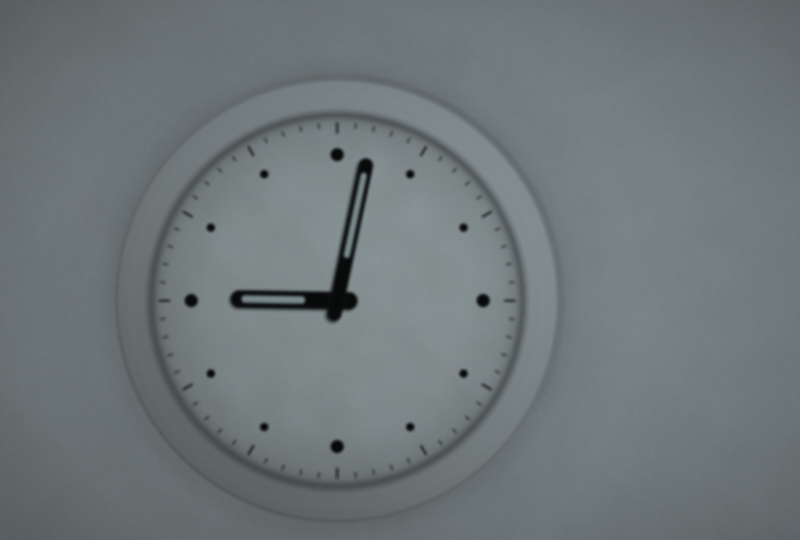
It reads **9:02**
